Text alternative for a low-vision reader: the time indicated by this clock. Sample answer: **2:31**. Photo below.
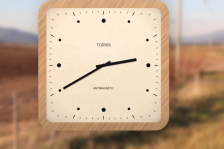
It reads **2:40**
